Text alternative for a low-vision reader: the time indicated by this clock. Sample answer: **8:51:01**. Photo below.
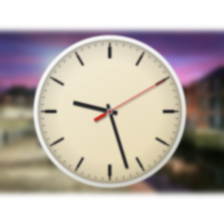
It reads **9:27:10**
